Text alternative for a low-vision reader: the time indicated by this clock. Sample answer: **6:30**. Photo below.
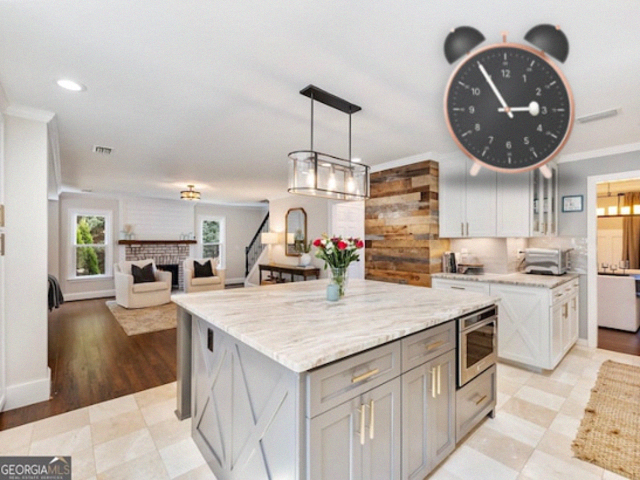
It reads **2:55**
